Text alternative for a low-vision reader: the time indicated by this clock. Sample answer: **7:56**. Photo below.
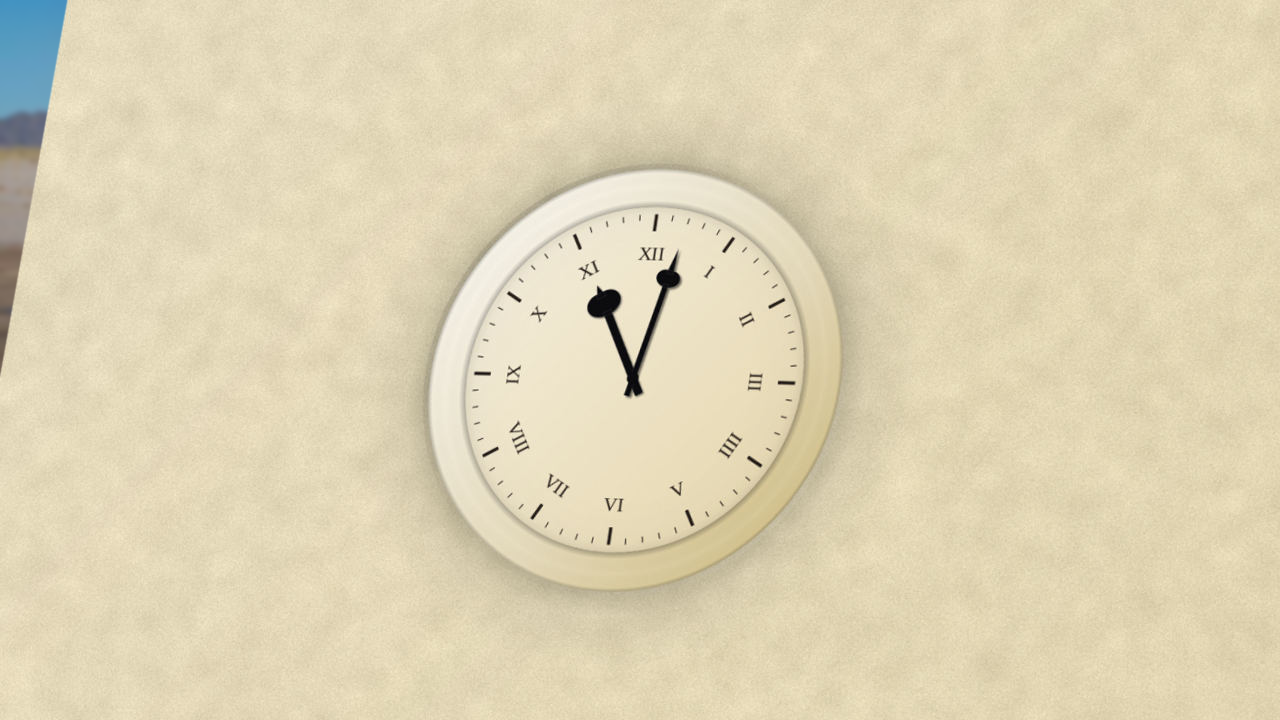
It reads **11:02**
